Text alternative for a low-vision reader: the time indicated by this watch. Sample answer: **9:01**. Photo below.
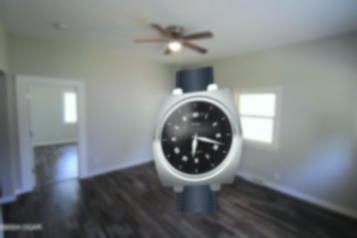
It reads **6:18**
